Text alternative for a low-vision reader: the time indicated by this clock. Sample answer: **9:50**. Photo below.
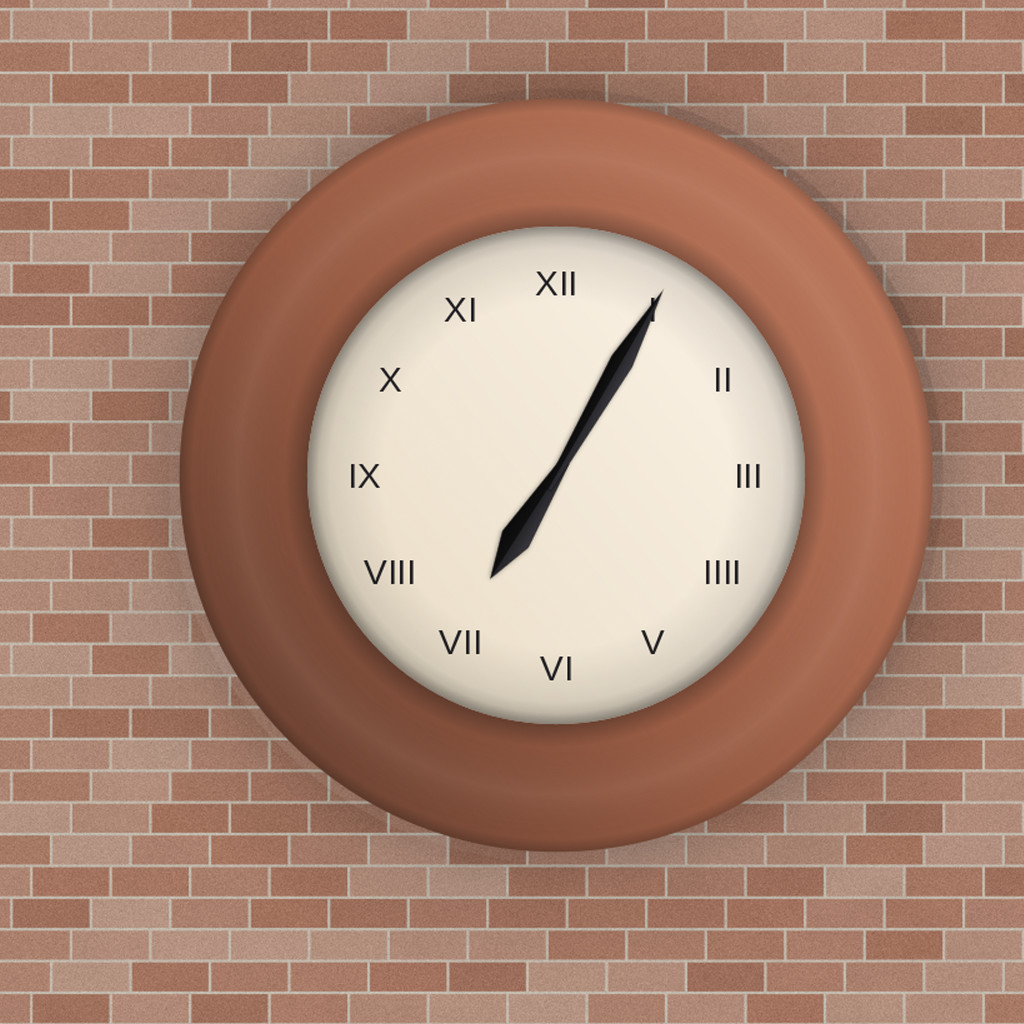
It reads **7:05**
